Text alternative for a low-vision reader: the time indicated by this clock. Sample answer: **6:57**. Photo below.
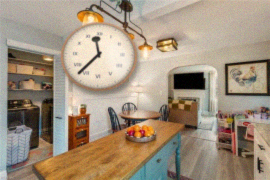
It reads **11:37**
